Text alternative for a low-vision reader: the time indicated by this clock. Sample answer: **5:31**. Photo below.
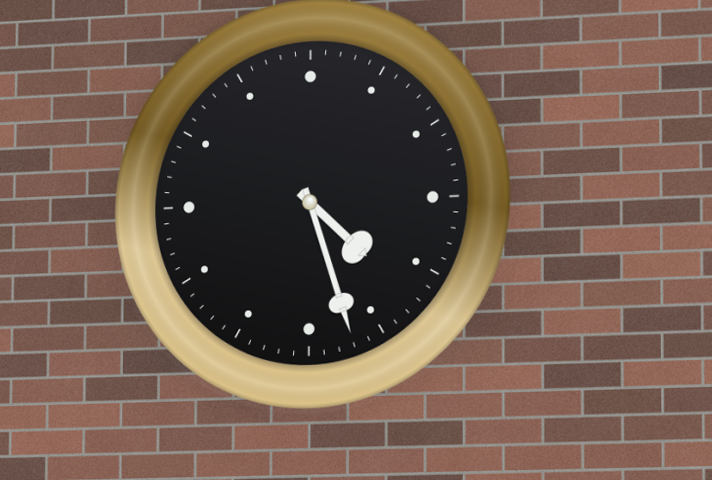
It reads **4:27**
